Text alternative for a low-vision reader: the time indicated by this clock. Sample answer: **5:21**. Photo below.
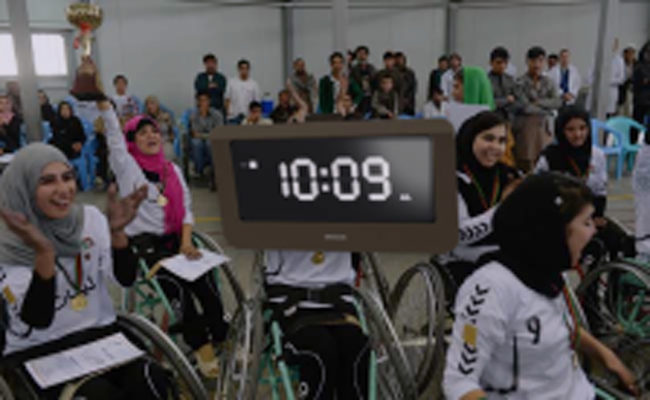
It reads **10:09**
